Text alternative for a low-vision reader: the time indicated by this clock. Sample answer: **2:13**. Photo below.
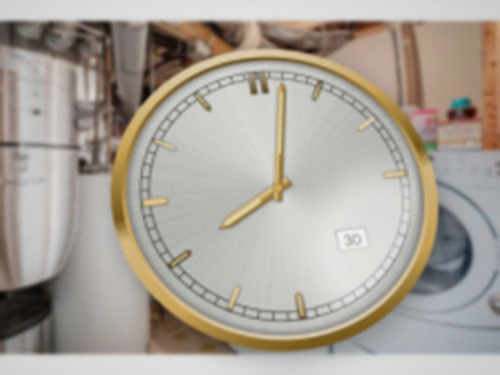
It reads **8:02**
